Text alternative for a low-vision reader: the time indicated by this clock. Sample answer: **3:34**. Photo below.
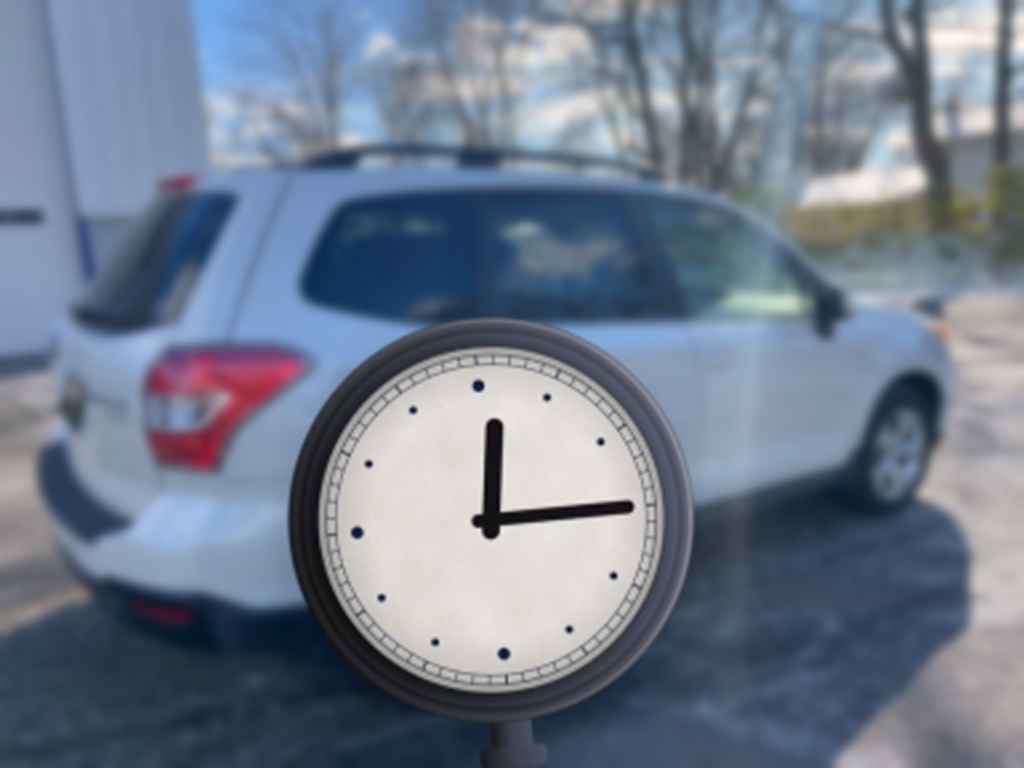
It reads **12:15**
